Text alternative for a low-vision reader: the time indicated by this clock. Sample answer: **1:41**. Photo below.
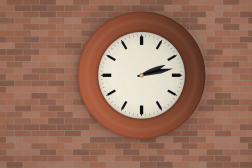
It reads **2:13**
